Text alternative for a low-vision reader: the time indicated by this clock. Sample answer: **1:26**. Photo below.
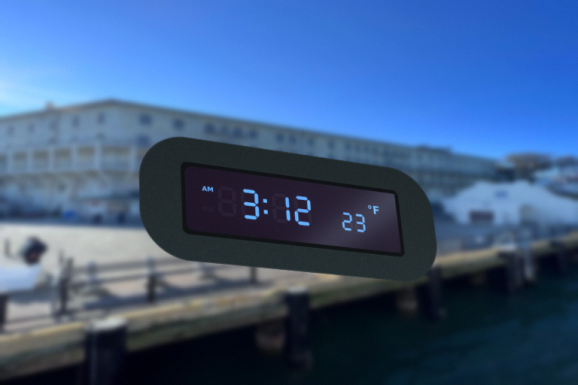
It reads **3:12**
